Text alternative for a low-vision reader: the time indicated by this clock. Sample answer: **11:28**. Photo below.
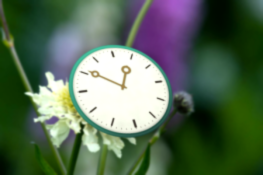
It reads **12:51**
